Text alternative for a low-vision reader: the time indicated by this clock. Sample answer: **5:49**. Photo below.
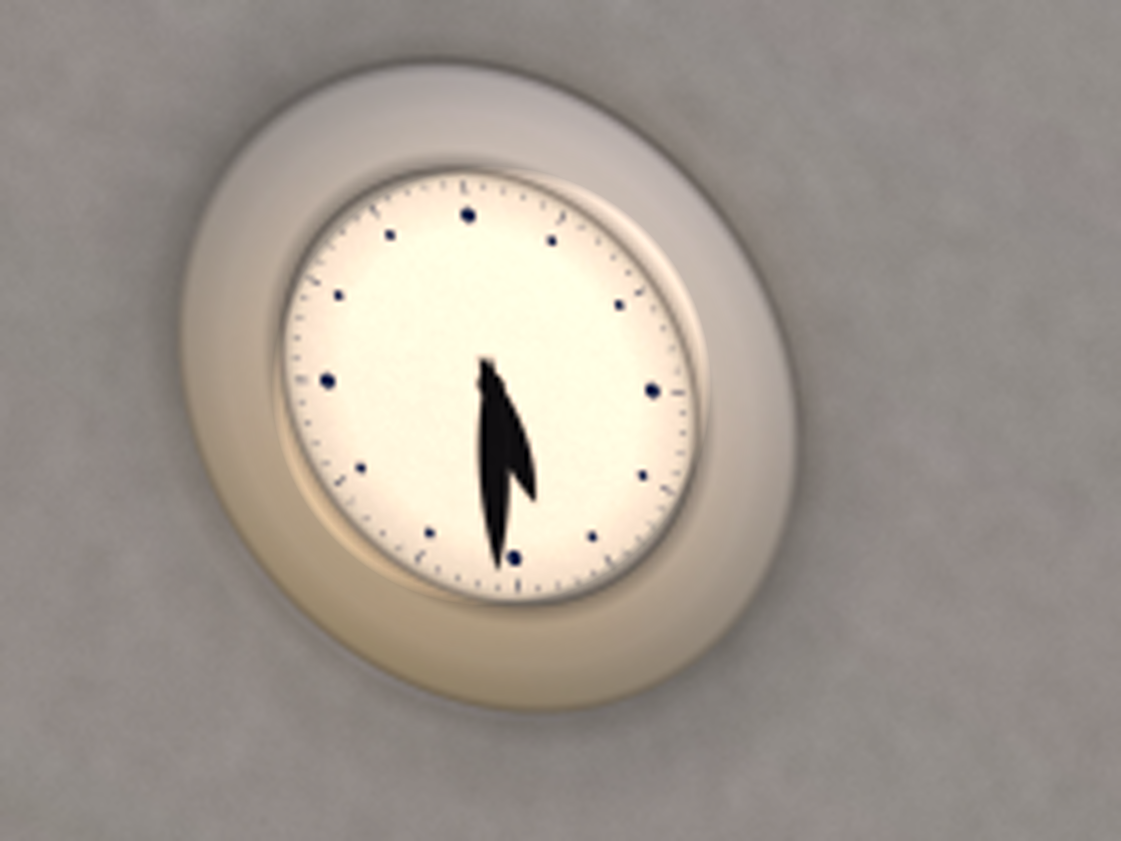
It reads **5:31**
